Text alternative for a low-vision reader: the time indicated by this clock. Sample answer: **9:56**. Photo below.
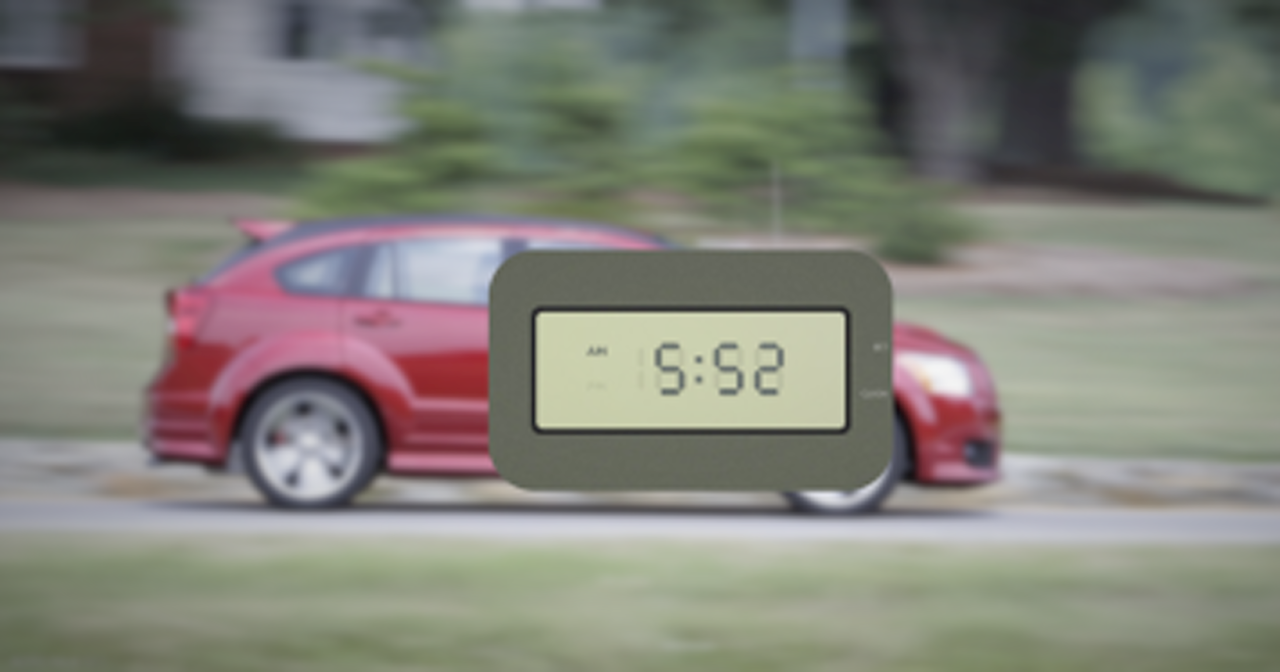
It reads **5:52**
